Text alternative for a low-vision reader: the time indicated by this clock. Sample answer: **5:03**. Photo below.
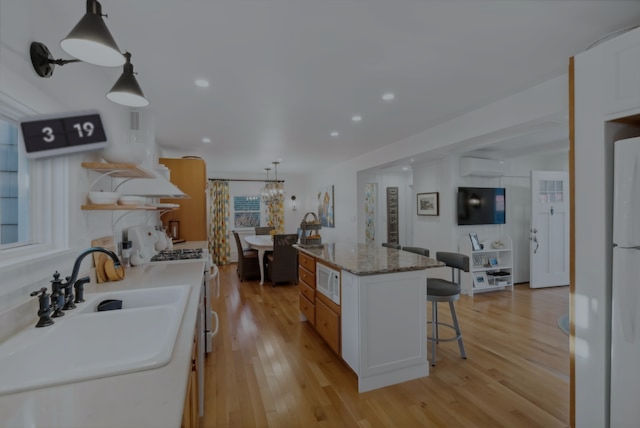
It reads **3:19**
